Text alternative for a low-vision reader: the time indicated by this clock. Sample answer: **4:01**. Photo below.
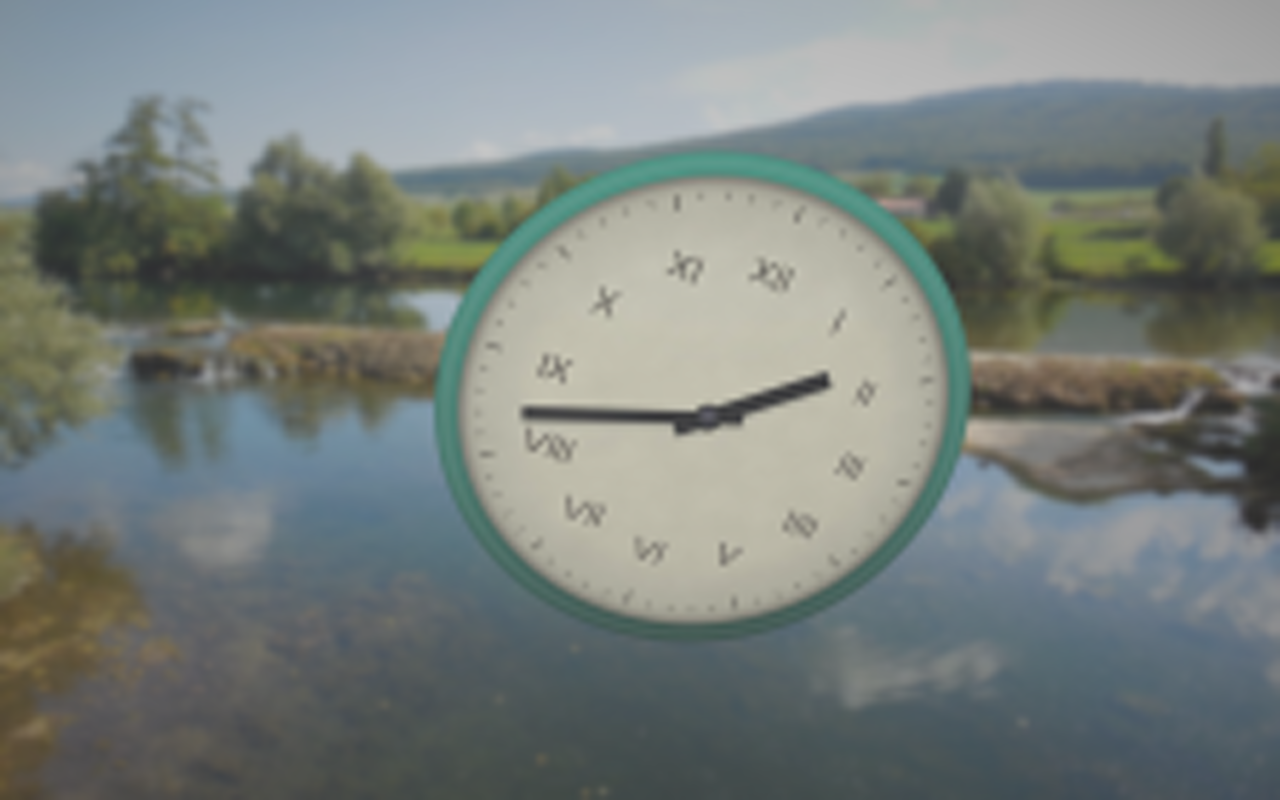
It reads **1:42**
